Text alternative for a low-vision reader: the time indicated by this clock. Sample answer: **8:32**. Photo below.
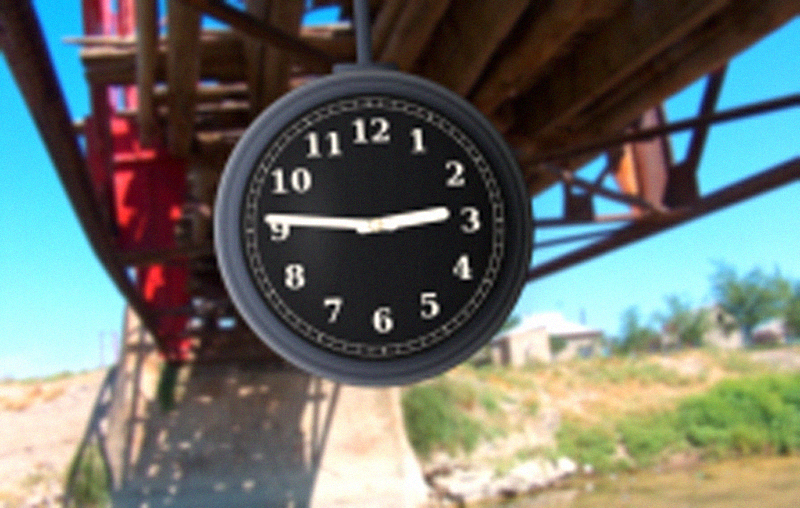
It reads **2:46**
